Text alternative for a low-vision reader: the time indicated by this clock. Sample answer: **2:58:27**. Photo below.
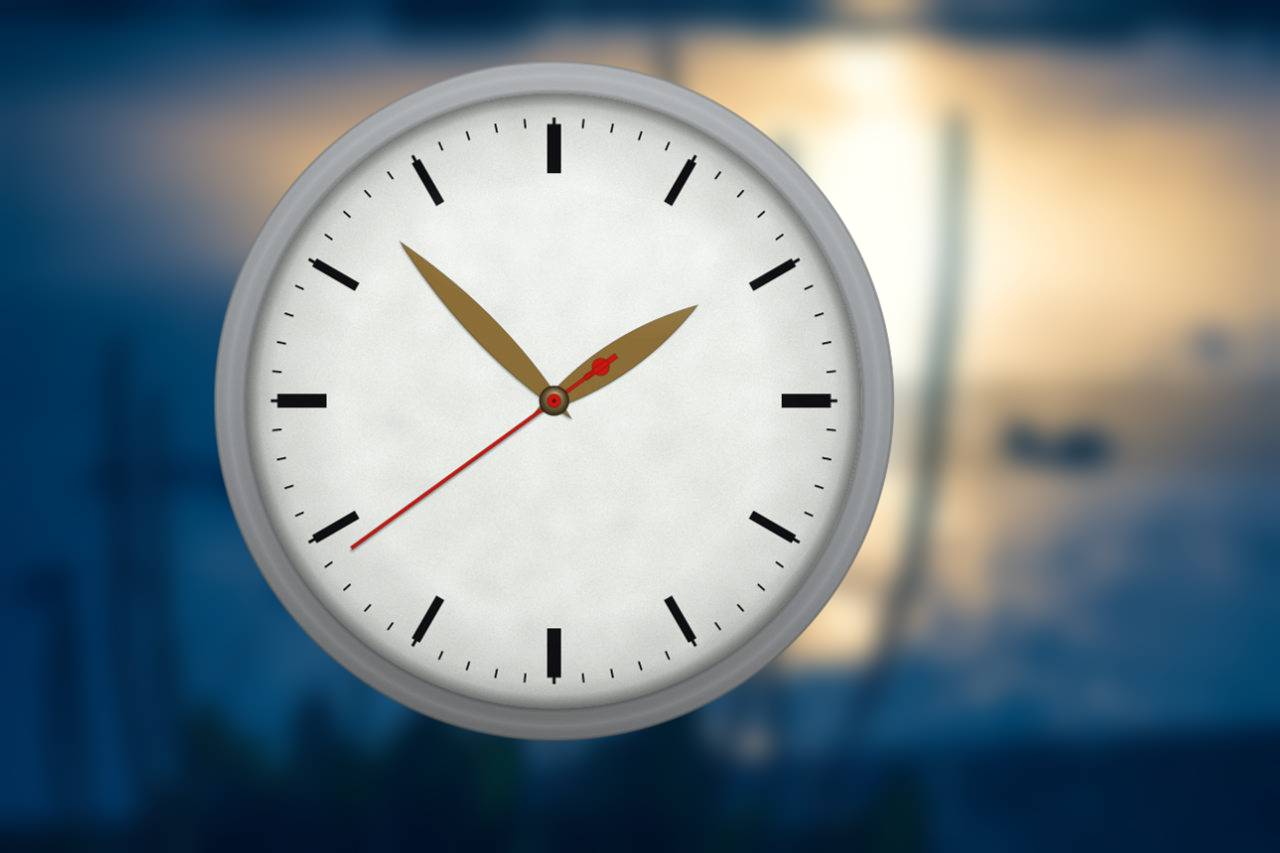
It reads **1:52:39**
